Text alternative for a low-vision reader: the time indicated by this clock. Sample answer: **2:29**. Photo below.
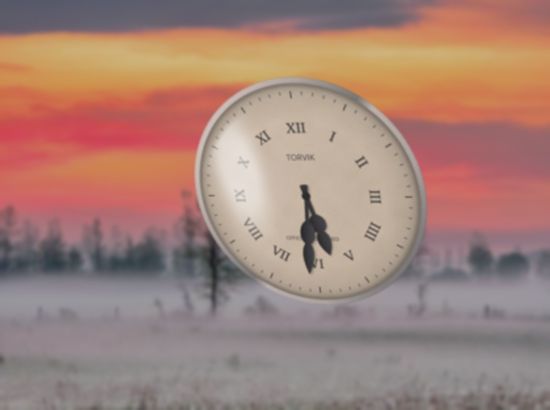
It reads **5:31**
